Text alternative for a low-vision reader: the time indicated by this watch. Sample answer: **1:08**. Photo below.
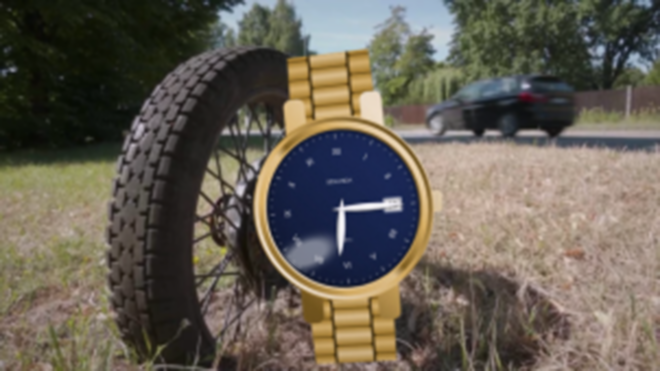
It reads **6:15**
